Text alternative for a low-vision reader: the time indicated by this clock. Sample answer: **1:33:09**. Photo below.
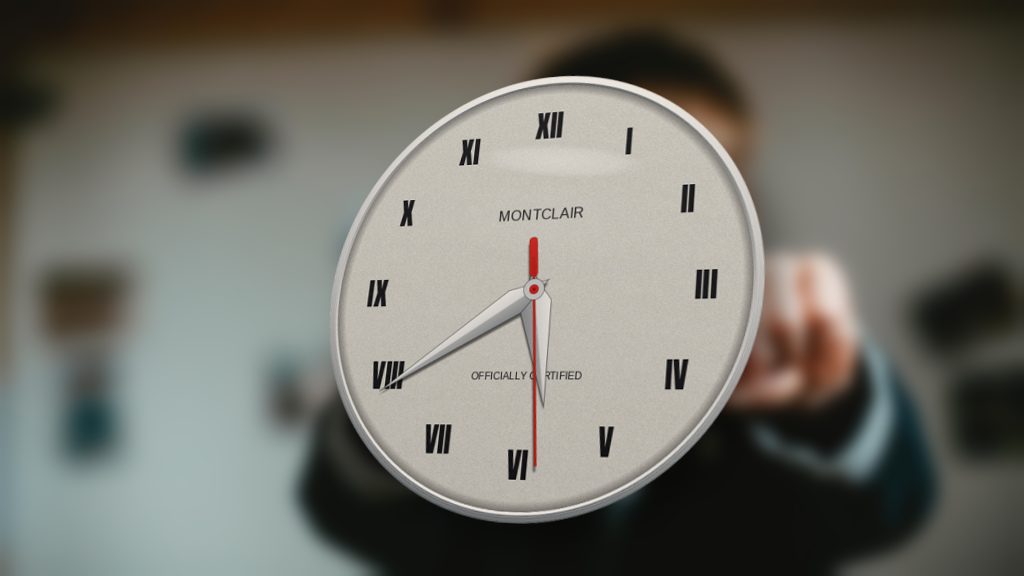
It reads **5:39:29**
